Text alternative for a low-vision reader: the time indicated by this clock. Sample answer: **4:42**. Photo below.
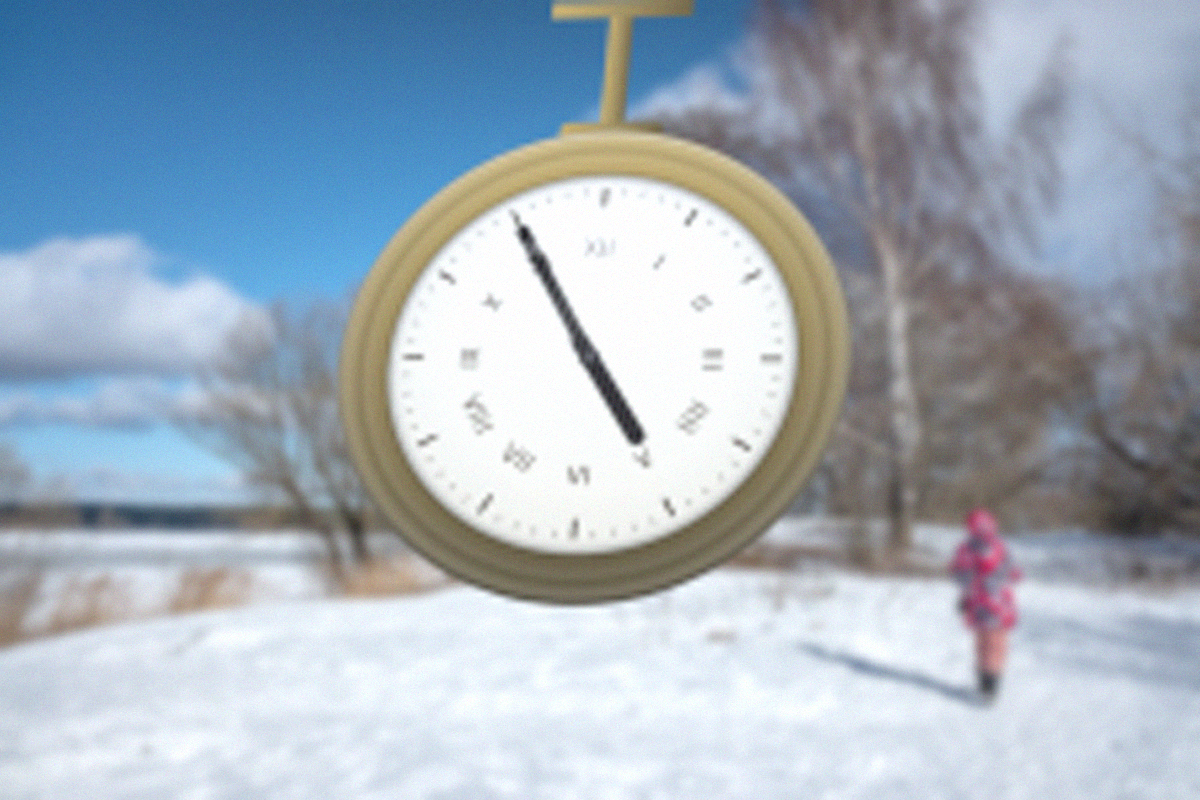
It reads **4:55**
